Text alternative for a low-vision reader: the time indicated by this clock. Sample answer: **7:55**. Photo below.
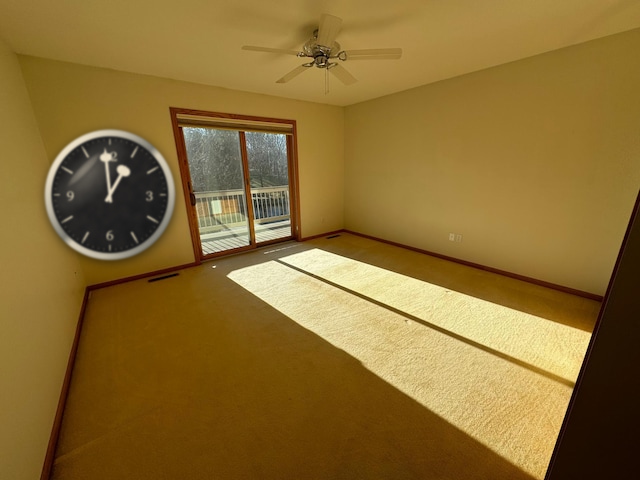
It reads **12:59**
